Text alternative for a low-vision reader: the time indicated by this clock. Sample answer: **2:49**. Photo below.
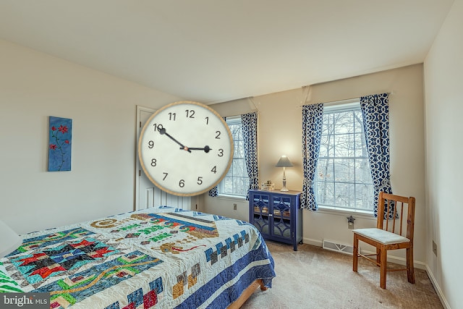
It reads **2:50**
